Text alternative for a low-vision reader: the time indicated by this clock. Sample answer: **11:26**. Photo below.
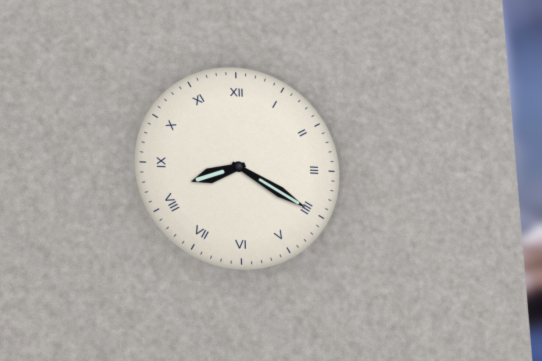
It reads **8:20**
